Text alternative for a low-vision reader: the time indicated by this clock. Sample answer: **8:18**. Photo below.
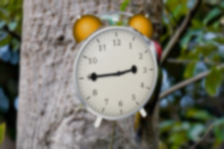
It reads **2:45**
